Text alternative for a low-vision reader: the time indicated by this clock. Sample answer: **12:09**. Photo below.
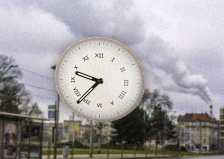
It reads **9:37**
